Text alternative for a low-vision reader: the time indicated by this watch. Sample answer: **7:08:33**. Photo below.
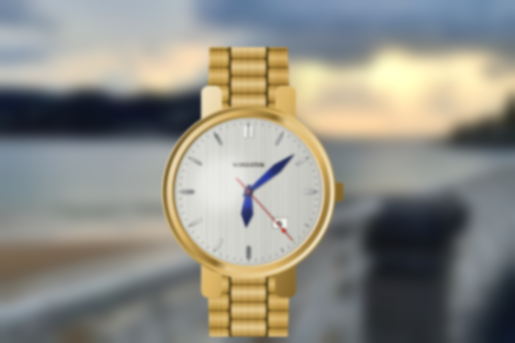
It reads **6:08:23**
